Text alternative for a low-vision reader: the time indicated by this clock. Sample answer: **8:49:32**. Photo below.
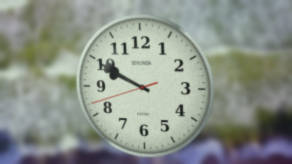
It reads **9:49:42**
